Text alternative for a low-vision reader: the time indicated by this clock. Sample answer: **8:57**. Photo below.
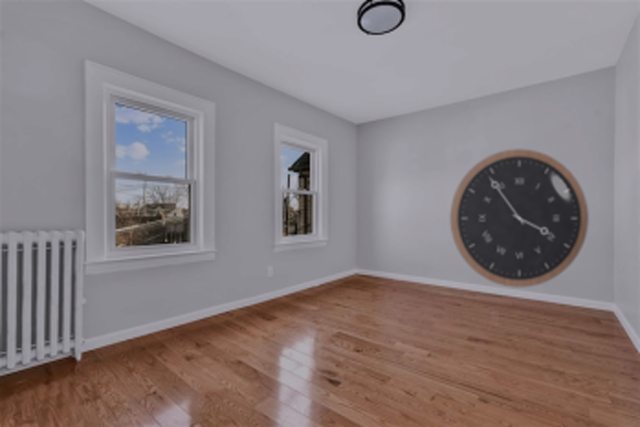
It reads **3:54**
